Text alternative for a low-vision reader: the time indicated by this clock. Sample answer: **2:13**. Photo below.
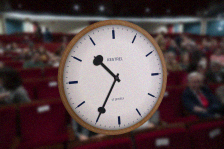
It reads **10:35**
